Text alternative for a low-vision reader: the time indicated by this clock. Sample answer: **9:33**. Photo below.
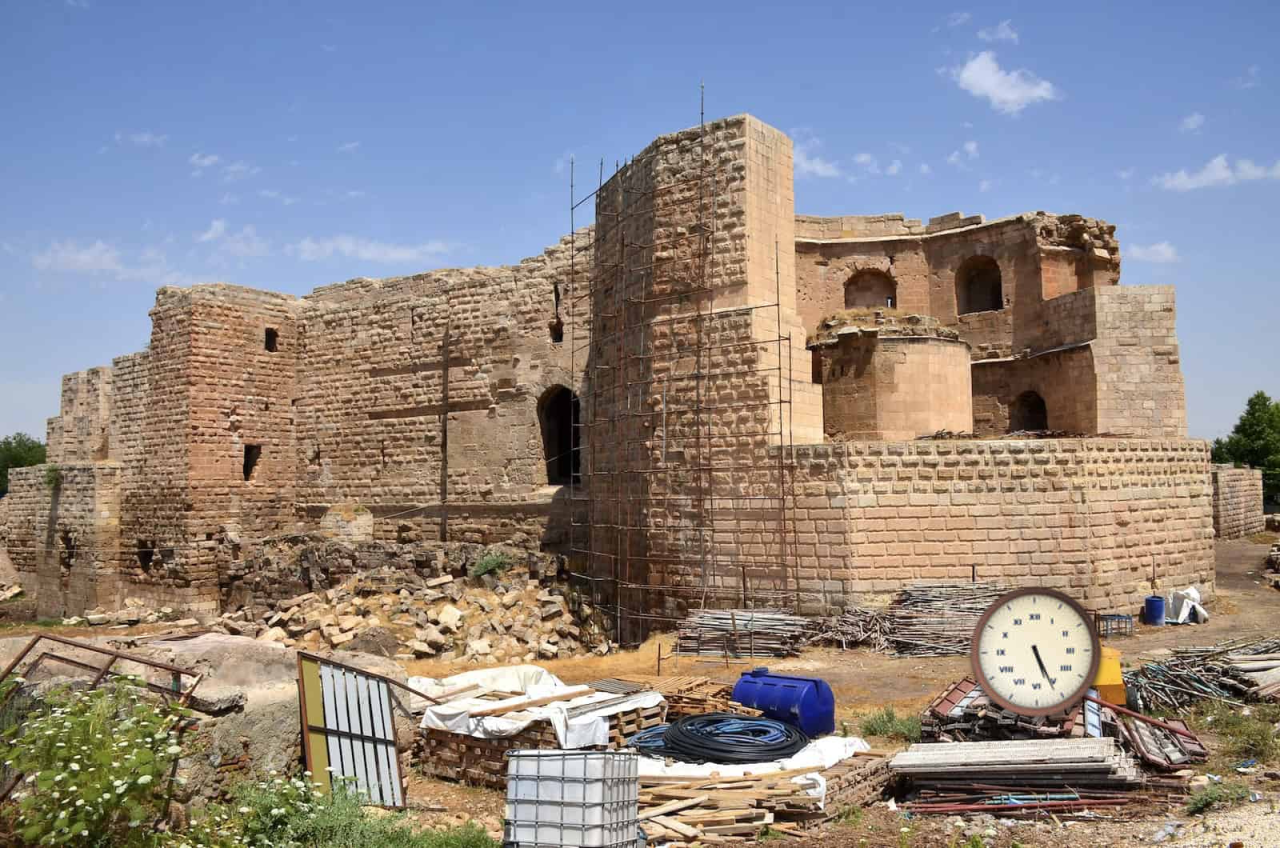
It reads **5:26**
